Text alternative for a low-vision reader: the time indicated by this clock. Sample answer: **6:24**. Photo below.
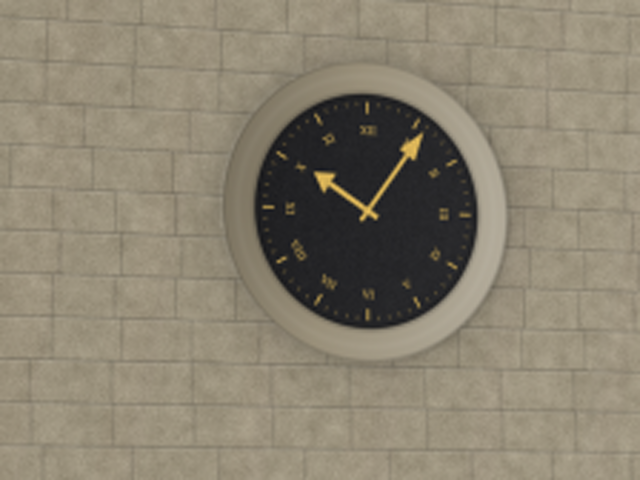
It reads **10:06**
